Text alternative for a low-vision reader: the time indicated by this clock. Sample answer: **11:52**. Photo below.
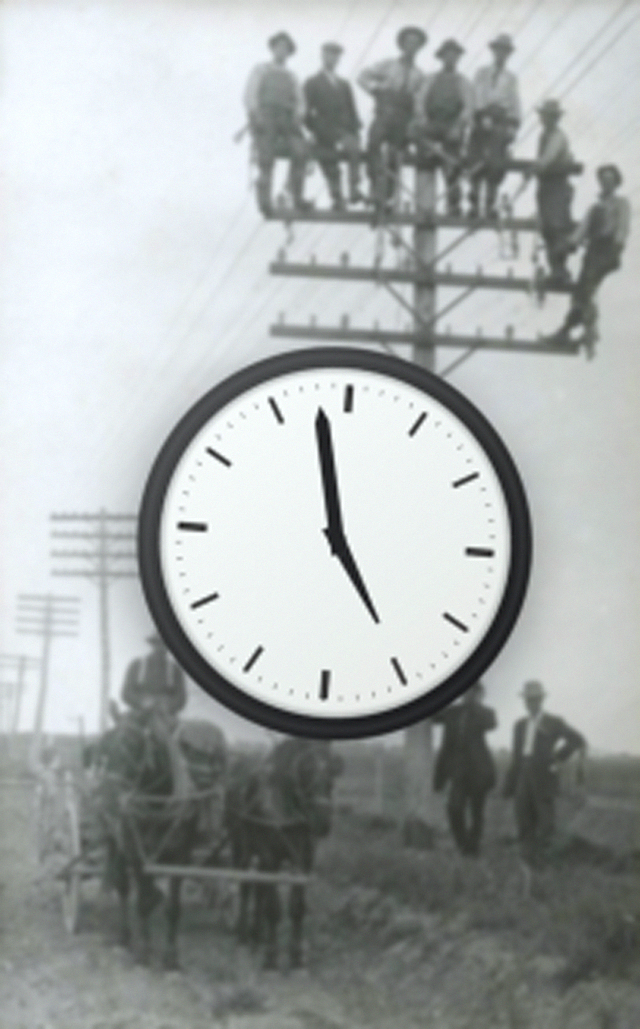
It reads **4:58**
